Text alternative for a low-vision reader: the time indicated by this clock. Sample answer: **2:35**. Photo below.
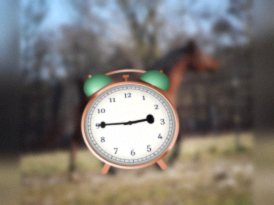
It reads **2:45**
